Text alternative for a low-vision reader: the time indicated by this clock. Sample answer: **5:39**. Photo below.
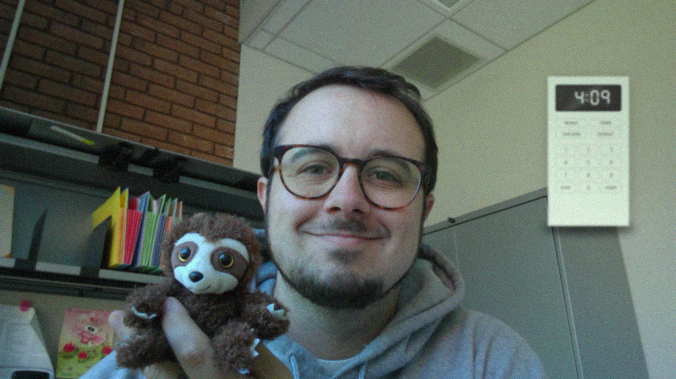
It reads **4:09**
